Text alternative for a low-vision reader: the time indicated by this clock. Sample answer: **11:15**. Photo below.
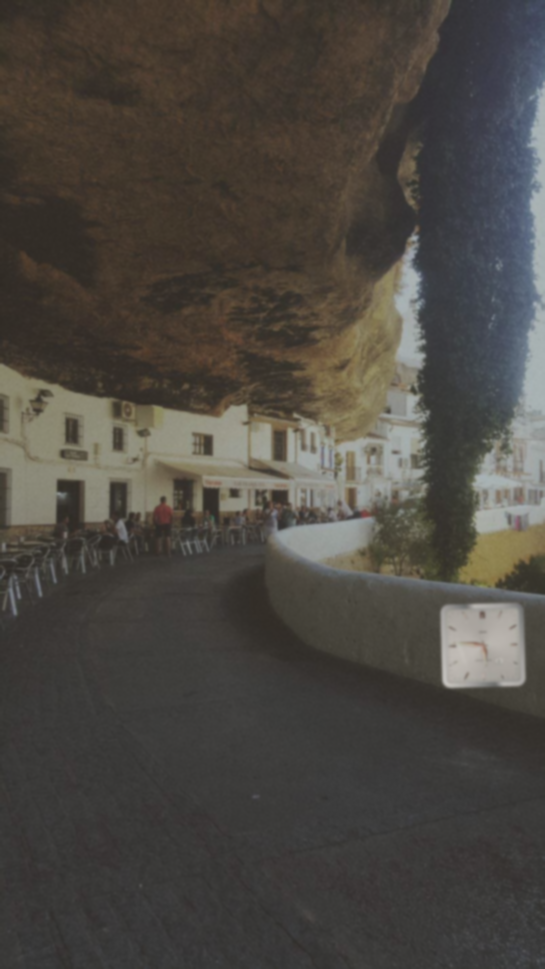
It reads **5:46**
